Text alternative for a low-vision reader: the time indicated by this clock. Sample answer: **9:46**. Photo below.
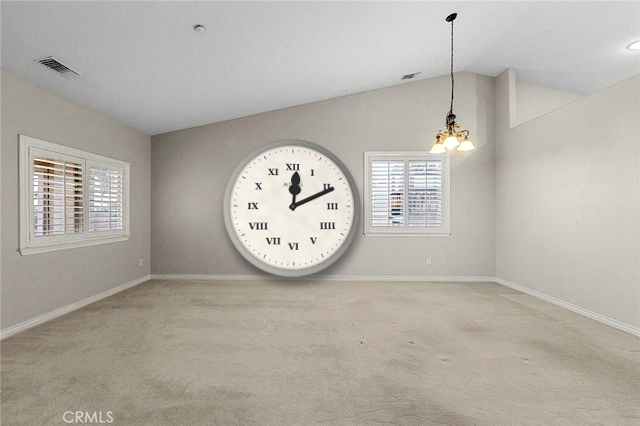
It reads **12:11**
